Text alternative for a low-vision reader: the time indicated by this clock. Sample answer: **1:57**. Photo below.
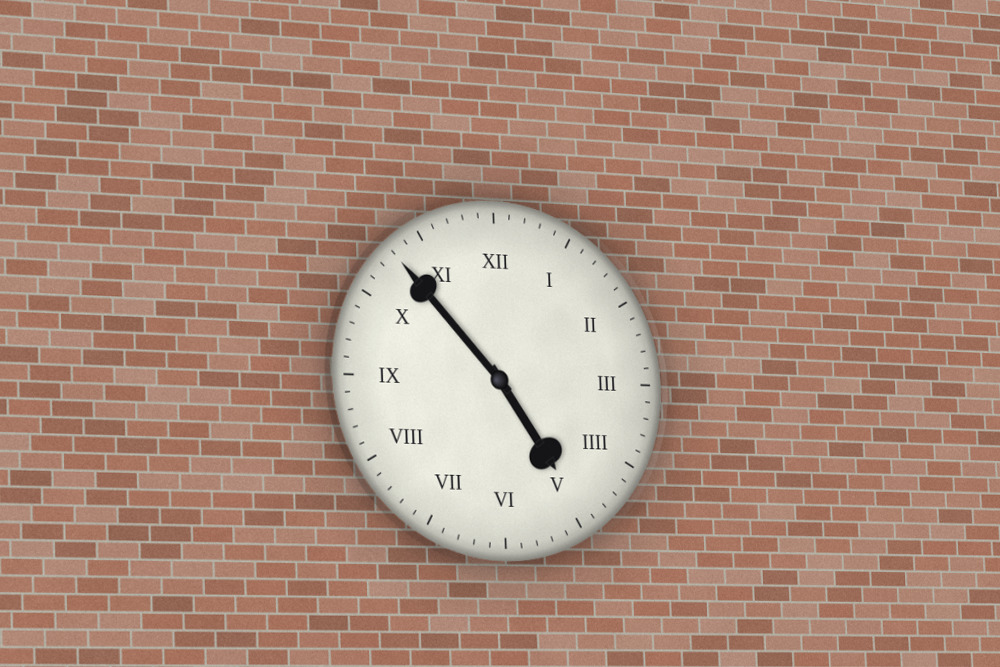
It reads **4:53**
